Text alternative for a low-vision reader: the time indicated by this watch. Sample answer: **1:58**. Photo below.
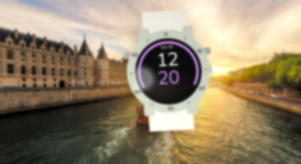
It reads **12:20**
